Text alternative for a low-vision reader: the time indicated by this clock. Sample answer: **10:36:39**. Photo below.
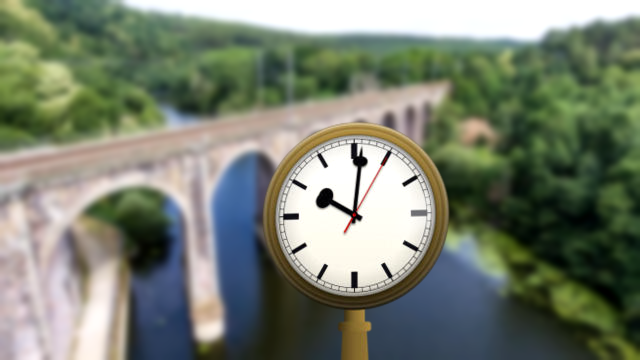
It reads **10:01:05**
